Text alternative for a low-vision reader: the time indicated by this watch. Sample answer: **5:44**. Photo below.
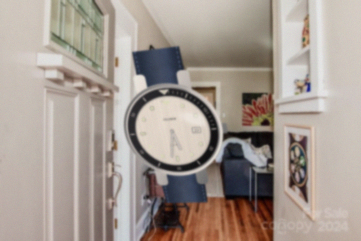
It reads **5:32**
